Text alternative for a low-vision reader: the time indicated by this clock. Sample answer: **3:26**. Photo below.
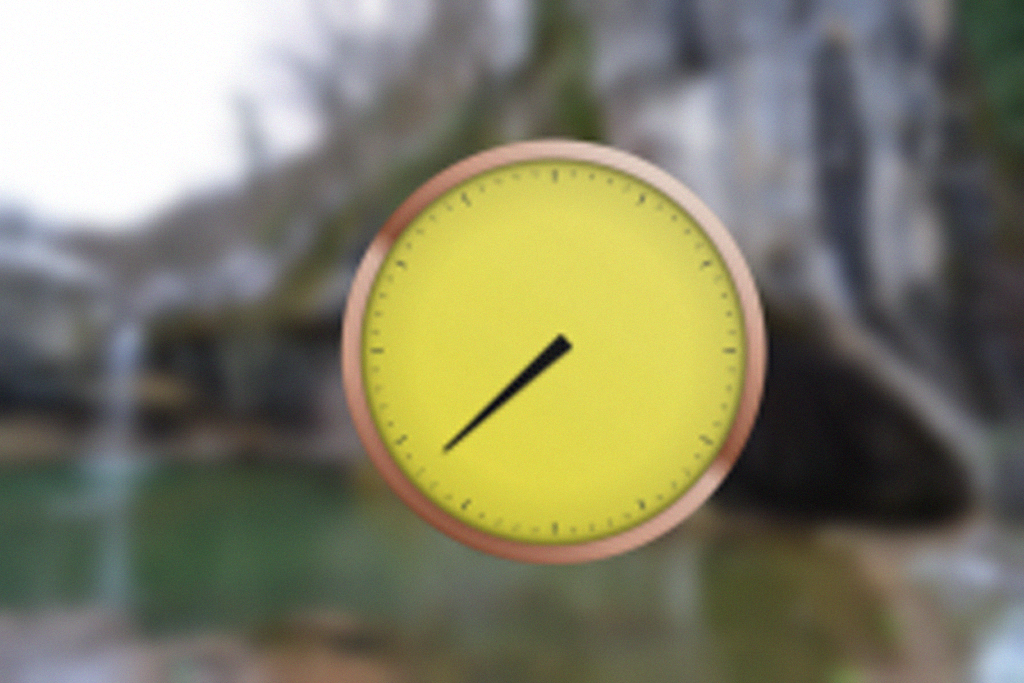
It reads **7:38**
